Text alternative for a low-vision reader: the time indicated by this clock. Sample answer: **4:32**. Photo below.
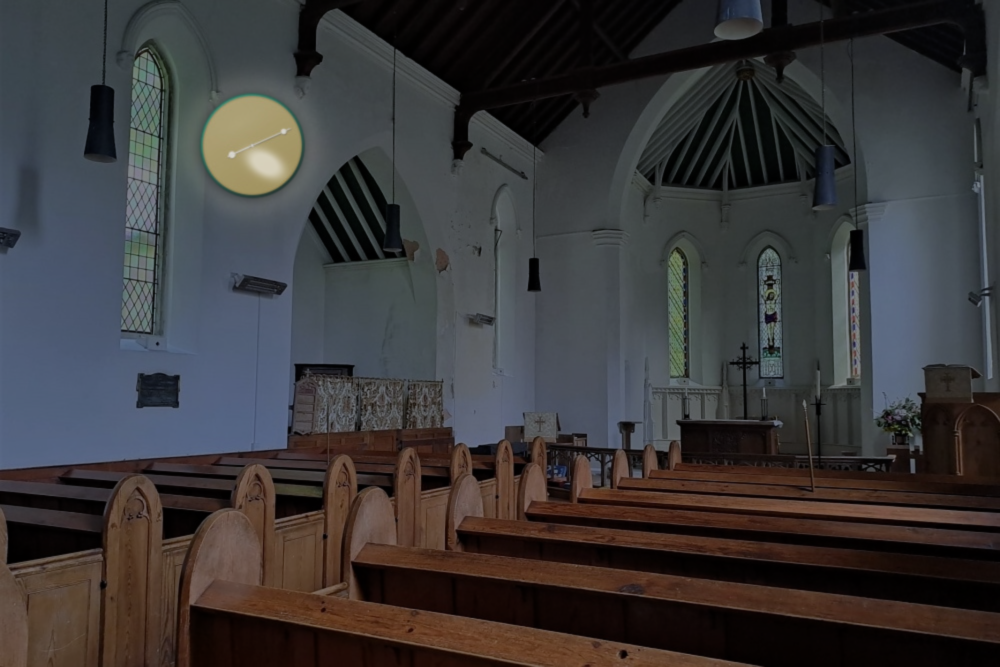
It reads **8:11**
